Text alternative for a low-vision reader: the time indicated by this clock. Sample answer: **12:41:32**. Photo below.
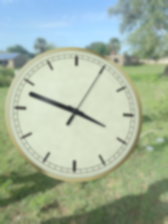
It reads **3:48:05**
